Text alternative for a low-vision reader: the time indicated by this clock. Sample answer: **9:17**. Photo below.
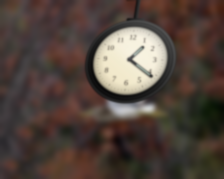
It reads **1:21**
